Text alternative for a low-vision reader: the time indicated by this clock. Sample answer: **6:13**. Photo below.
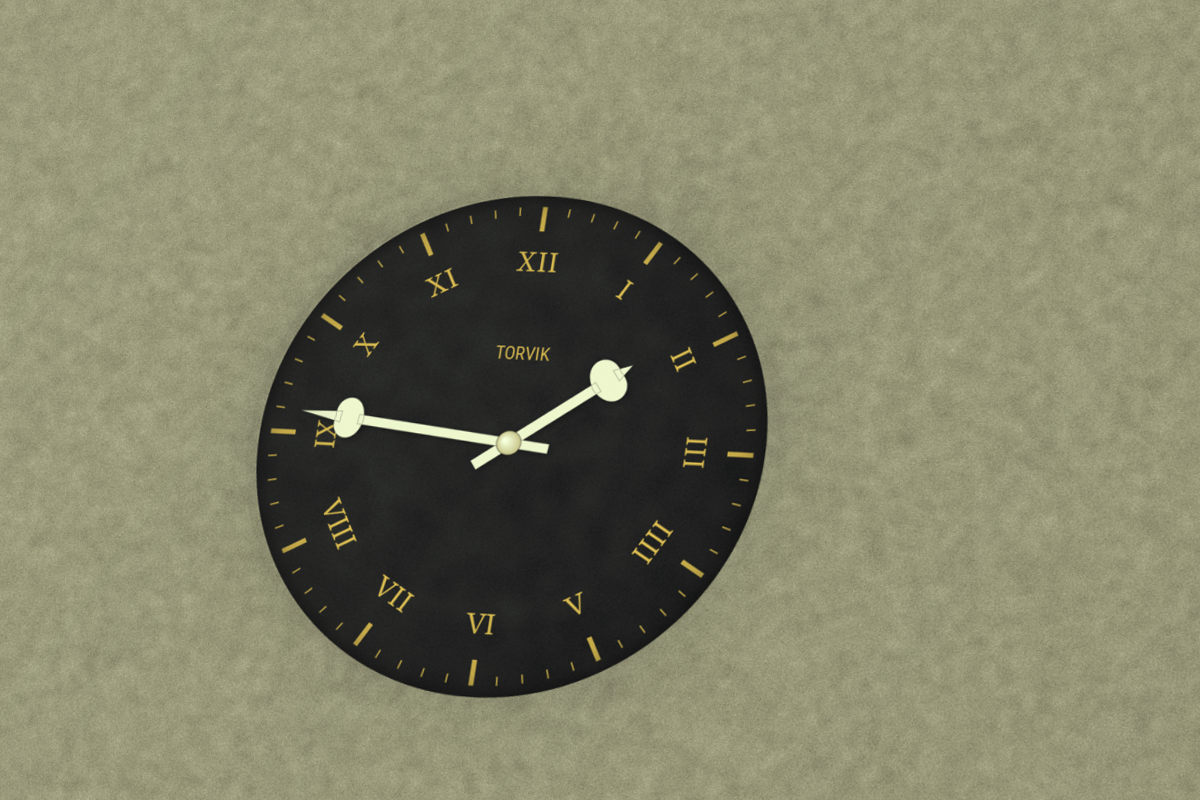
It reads **1:46**
